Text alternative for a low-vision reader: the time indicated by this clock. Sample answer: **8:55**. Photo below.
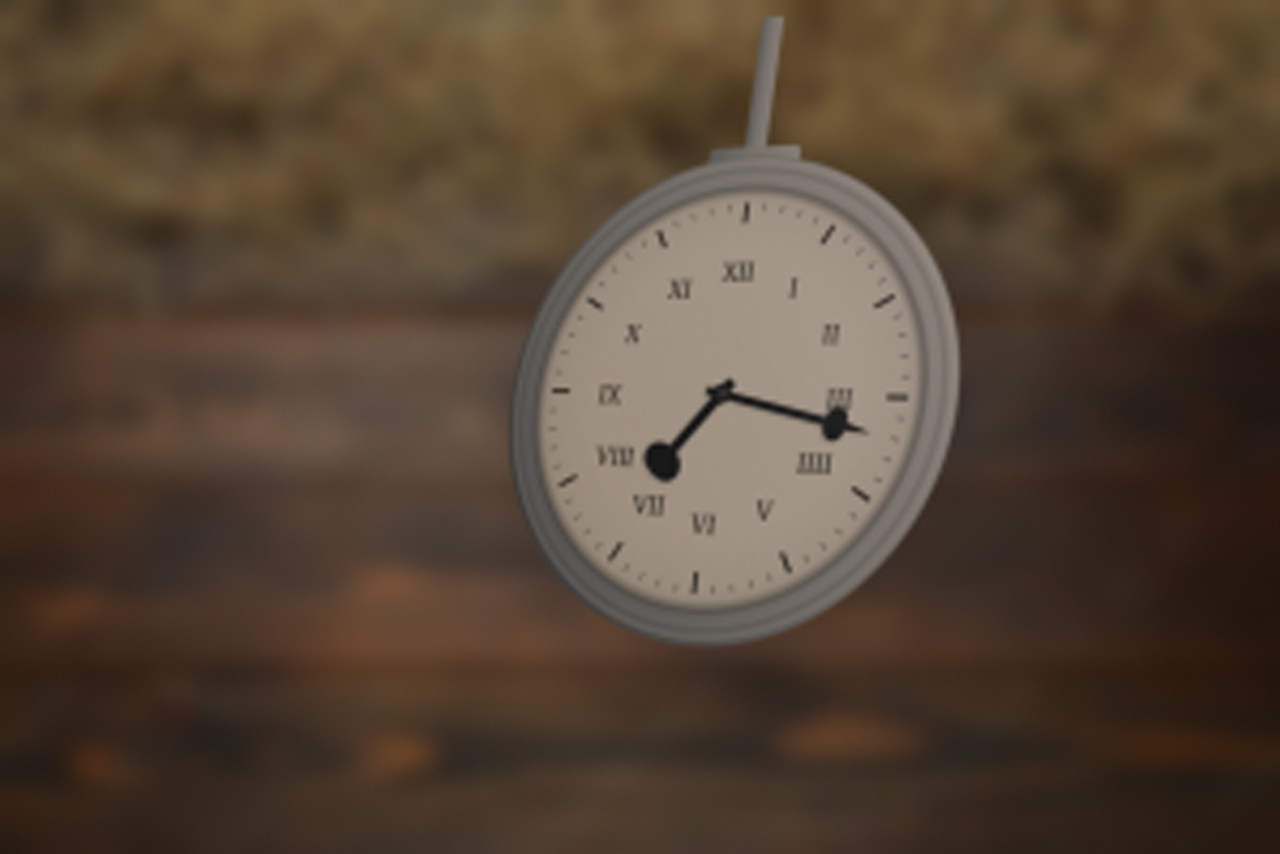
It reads **7:17**
